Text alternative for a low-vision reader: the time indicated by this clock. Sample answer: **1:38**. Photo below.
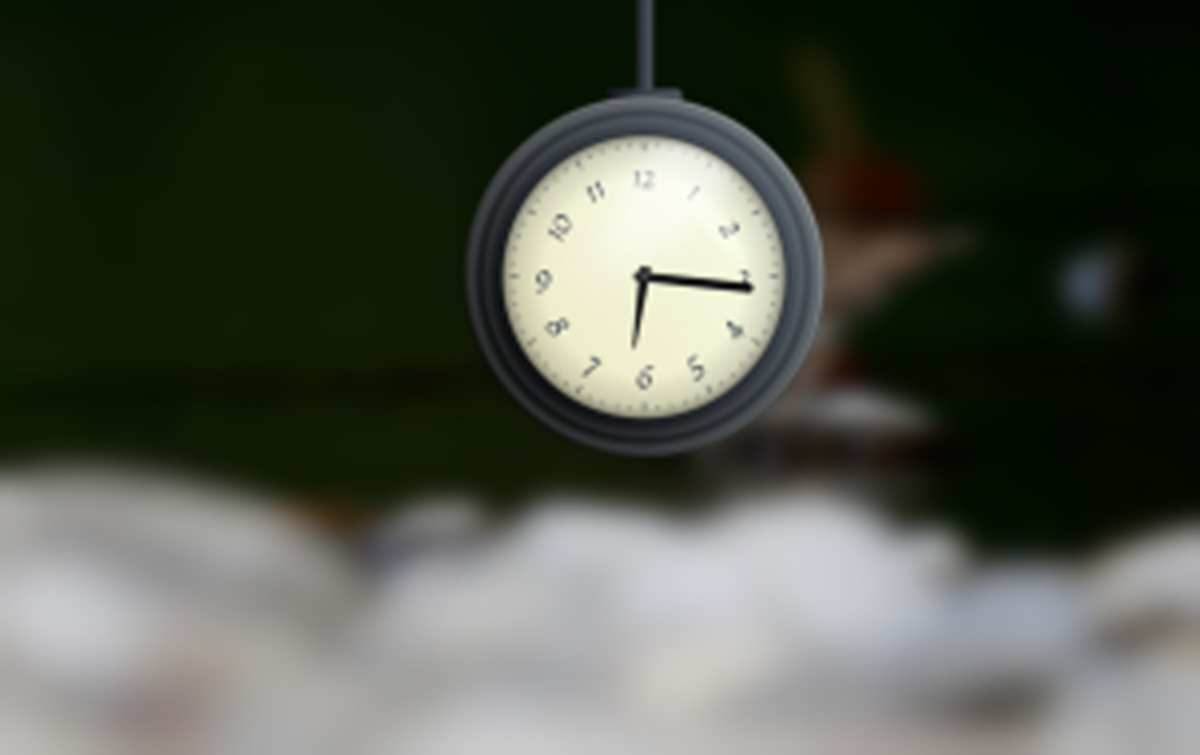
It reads **6:16**
